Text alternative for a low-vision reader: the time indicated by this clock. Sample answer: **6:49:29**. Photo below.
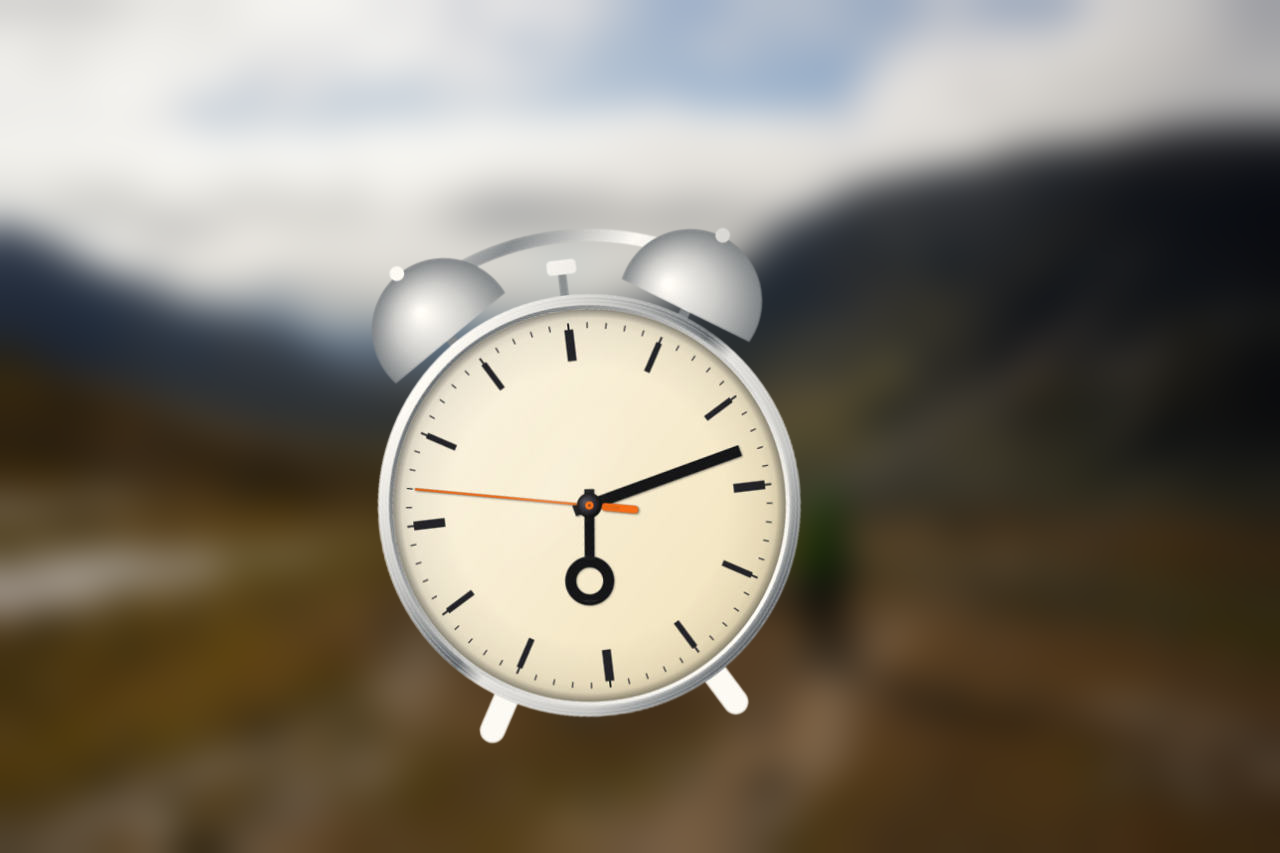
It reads **6:12:47**
